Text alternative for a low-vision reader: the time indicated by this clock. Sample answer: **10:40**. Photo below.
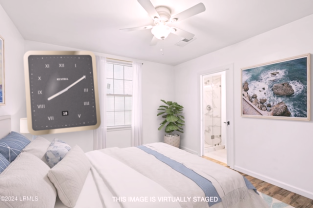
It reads **8:10**
